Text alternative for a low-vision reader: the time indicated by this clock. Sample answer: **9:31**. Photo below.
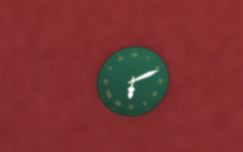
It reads **6:11**
